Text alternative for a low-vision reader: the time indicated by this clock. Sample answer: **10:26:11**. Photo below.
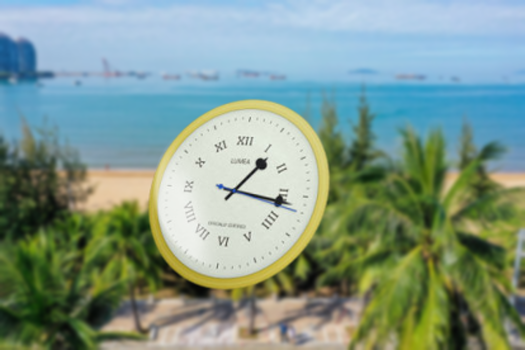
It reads **1:16:17**
